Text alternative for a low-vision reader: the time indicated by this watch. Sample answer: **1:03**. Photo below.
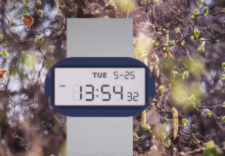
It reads **13:54**
